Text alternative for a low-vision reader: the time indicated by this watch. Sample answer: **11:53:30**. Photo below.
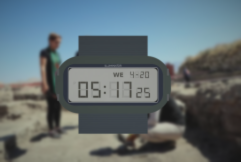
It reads **5:17:25**
